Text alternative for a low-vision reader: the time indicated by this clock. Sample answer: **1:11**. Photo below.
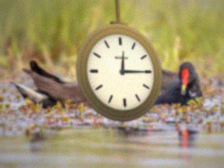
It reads **12:15**
